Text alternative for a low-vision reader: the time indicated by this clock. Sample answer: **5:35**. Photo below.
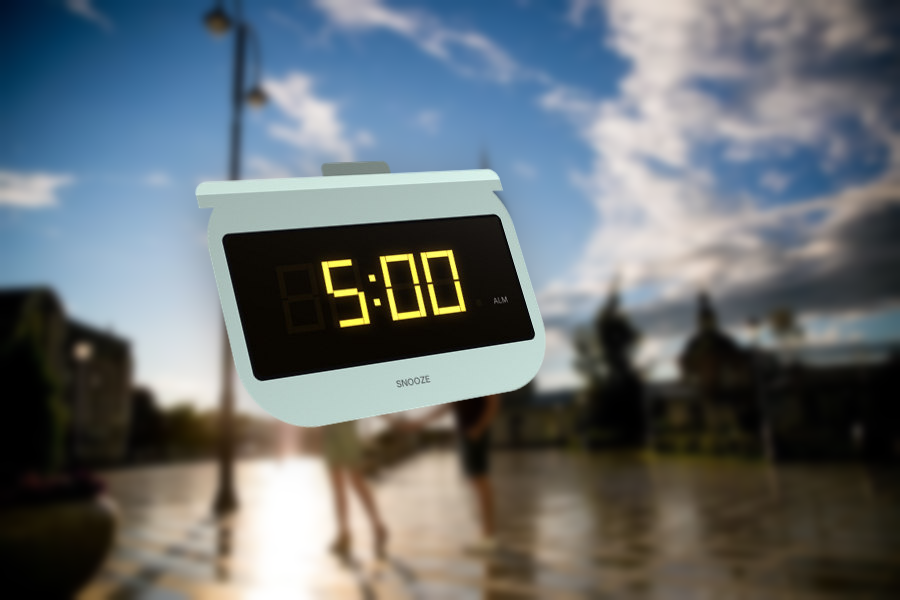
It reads **5:00**
